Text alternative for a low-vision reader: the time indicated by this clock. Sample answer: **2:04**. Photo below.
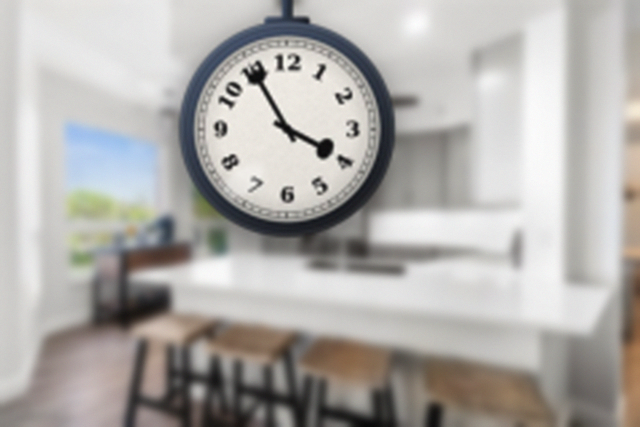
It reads **3:55**
